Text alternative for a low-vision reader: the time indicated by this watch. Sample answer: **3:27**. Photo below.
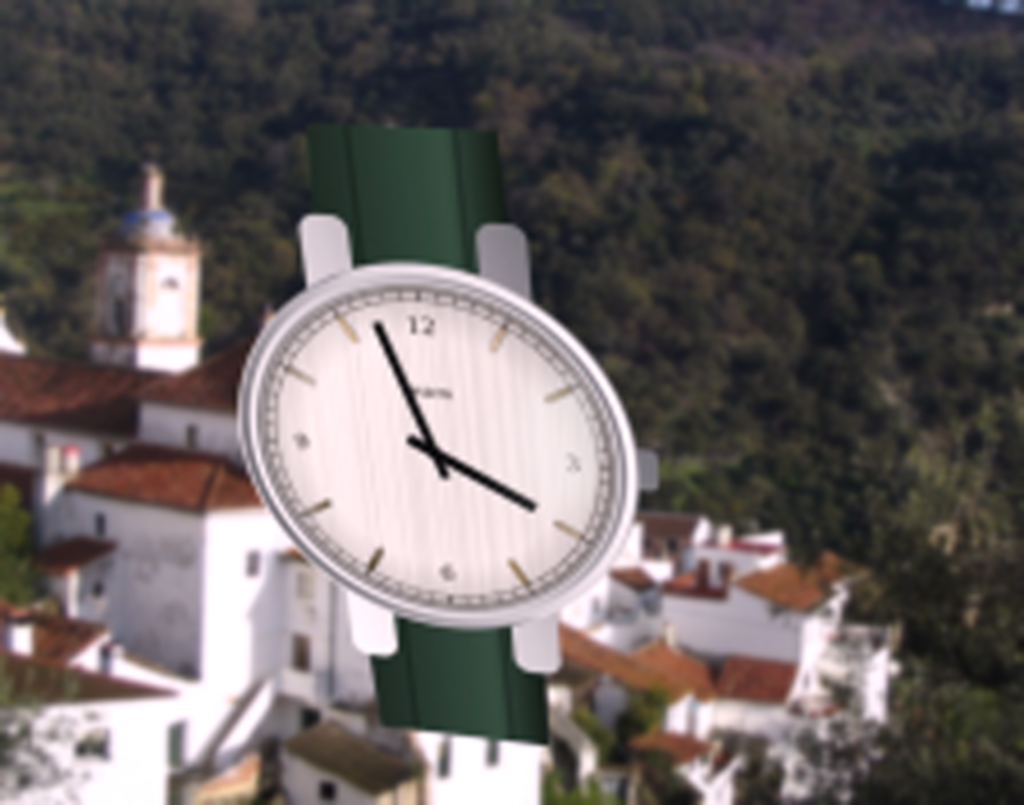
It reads **3:57**
